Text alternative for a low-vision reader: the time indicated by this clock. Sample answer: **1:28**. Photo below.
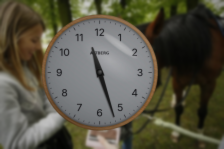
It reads **11:27**
